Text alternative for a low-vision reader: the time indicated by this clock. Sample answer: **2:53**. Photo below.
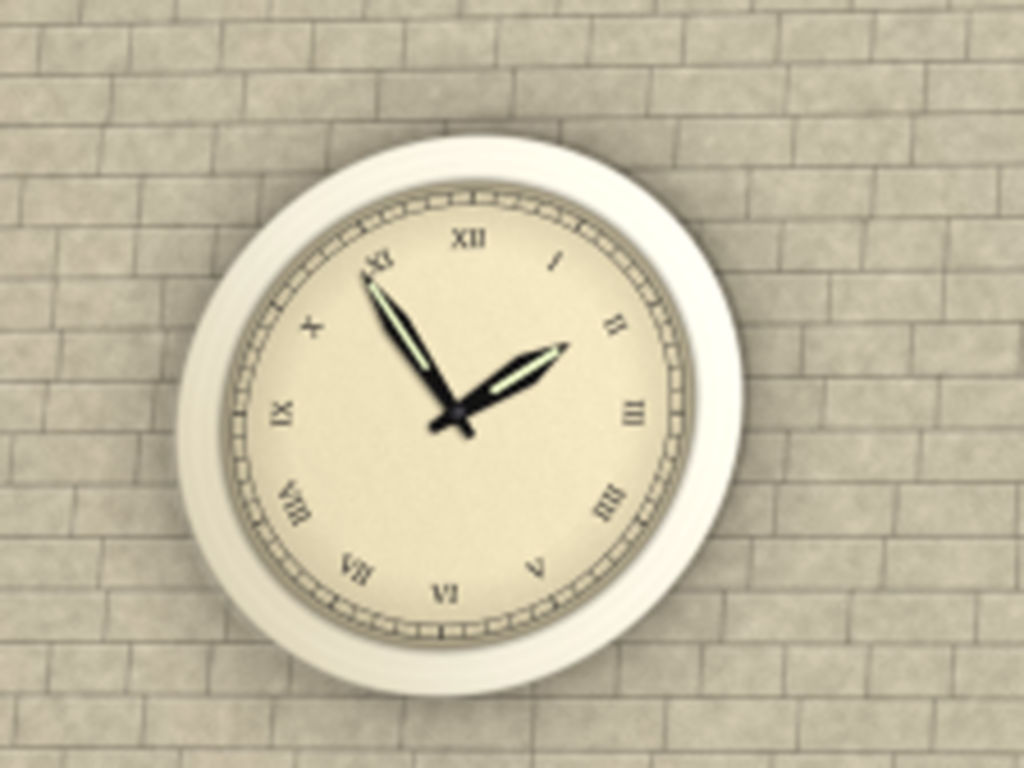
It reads **1:54**
